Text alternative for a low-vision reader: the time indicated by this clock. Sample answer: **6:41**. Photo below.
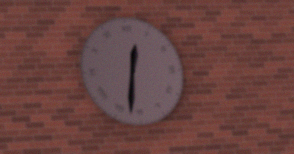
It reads **12:32**
